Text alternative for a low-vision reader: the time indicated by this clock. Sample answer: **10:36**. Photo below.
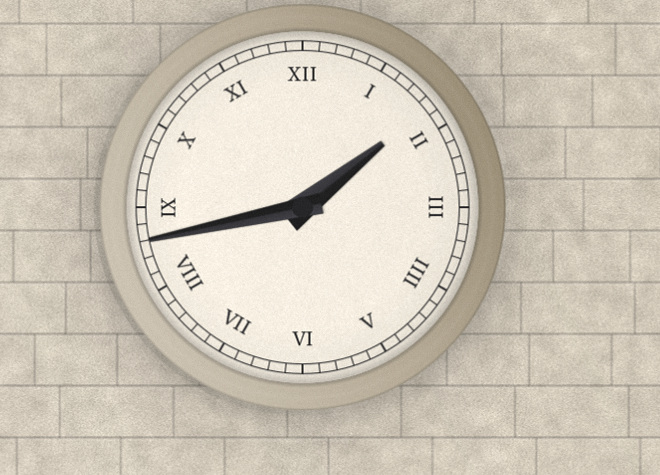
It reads **1:43**
